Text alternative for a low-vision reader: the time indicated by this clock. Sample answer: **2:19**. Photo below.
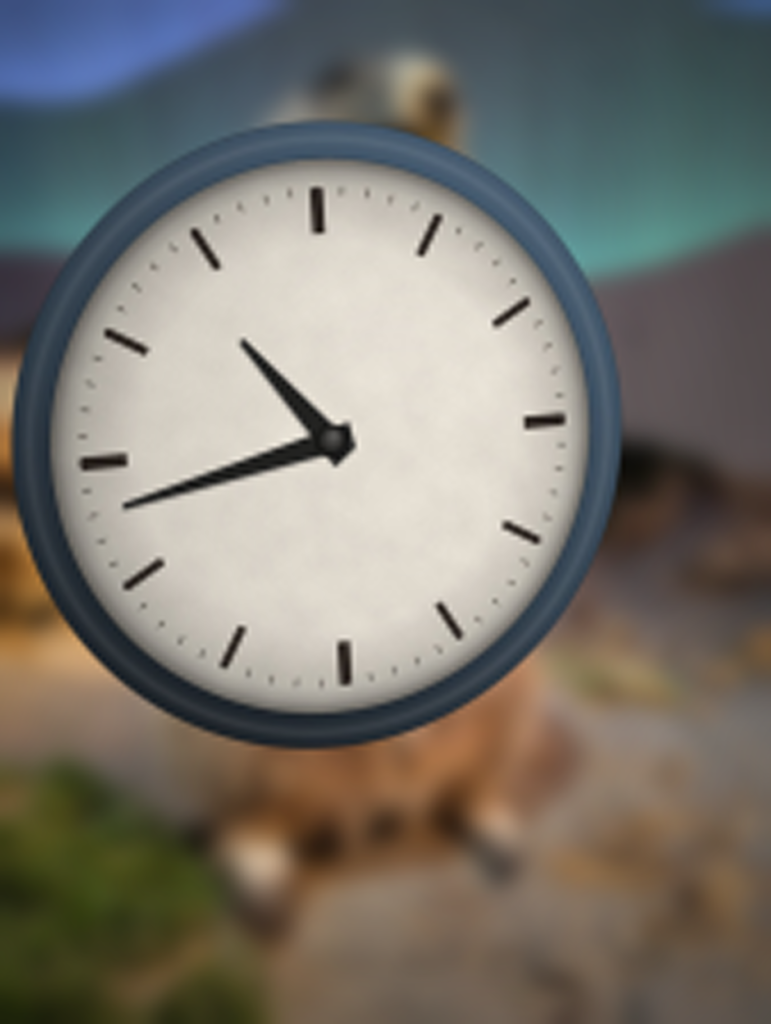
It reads **10:43**
